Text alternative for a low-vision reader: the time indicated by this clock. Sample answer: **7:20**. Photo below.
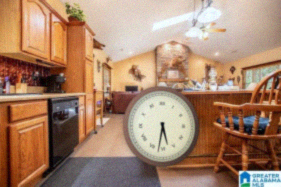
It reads **5:32**
